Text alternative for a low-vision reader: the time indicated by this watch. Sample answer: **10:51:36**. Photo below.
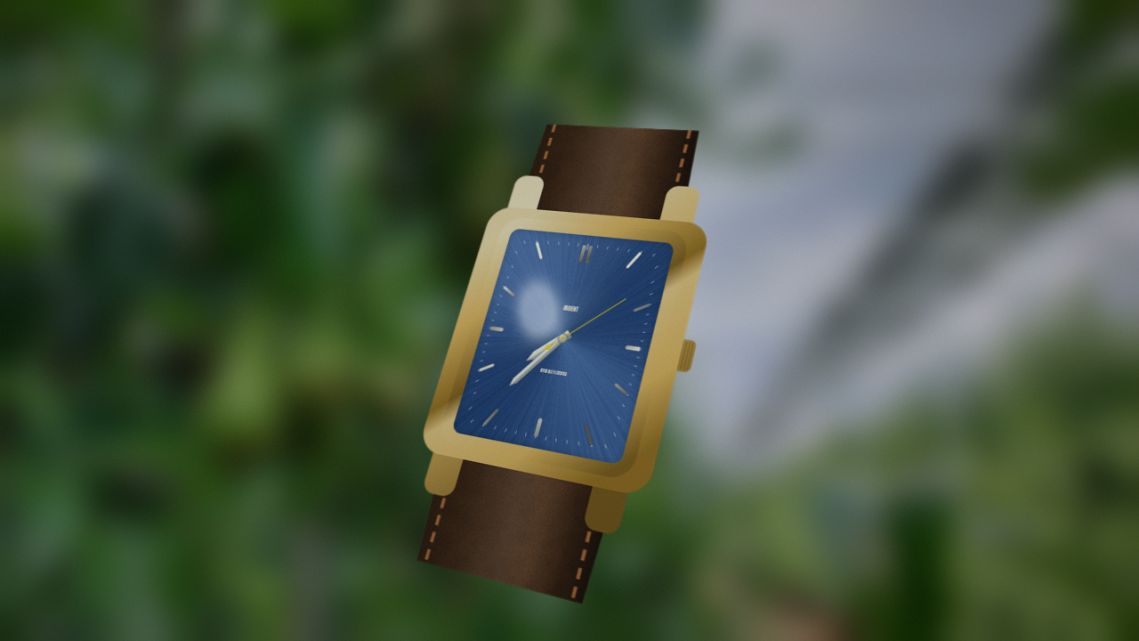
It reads **7:36:08**
